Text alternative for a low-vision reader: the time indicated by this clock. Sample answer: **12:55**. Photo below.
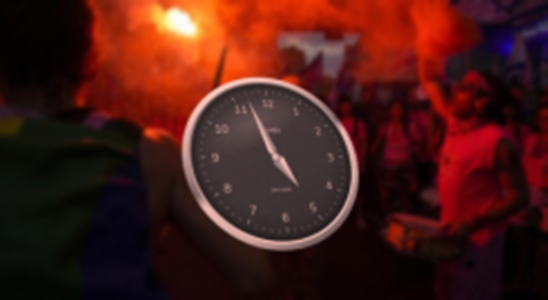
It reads **4:57**
